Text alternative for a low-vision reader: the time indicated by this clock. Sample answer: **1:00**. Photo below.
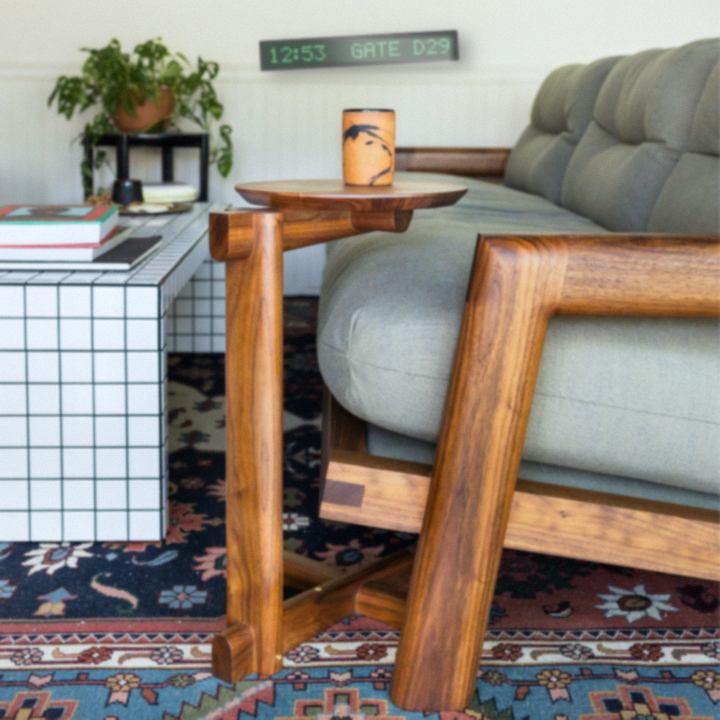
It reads **12:53**
